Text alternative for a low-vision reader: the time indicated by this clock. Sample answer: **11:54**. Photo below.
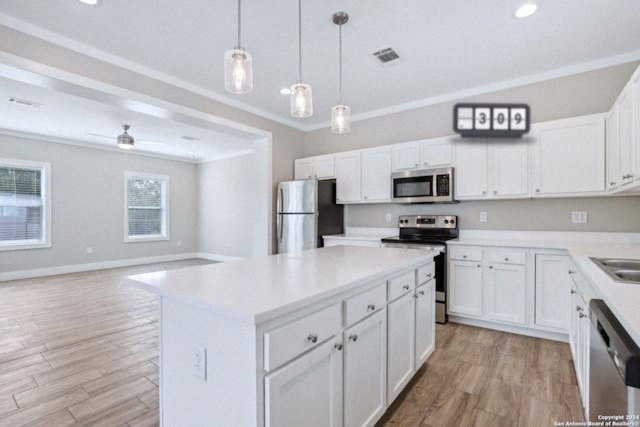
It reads **3:09**
